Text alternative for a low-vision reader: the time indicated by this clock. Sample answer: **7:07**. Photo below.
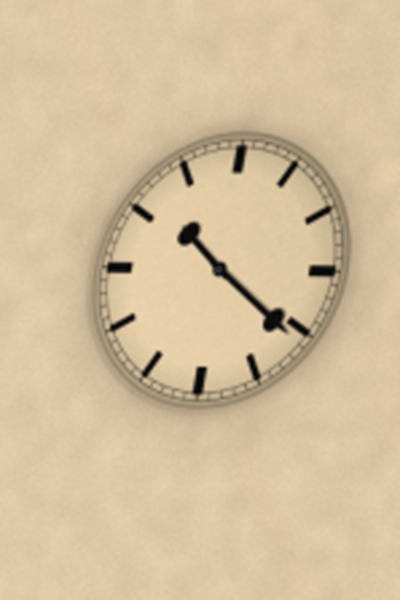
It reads **10:21**
